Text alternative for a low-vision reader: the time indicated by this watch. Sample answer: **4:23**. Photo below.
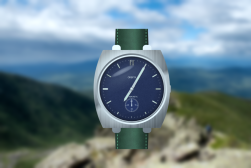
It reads **7:05**
